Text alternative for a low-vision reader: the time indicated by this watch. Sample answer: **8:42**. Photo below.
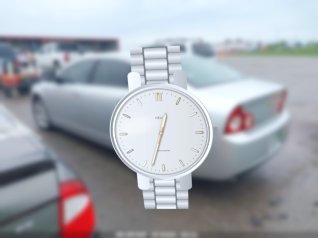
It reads **12:33**
